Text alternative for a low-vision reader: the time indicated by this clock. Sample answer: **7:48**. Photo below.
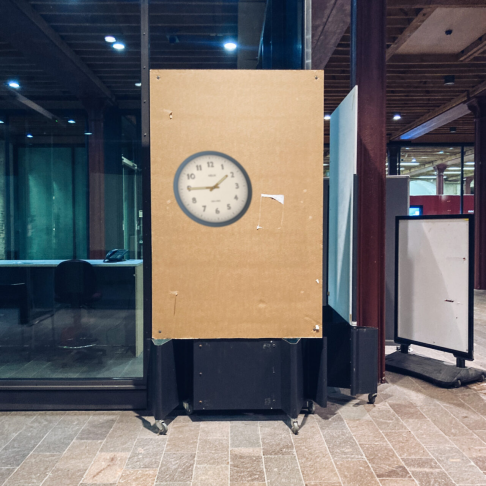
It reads **1:45**
